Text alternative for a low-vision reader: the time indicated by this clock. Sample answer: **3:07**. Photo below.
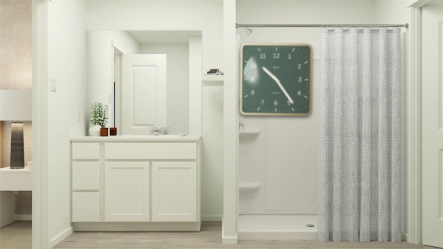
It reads **10:24**
